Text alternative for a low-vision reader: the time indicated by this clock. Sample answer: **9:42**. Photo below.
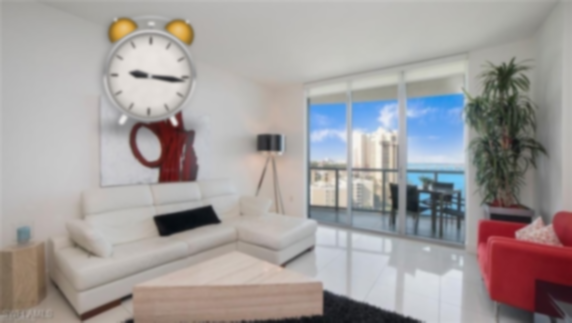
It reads **9:16**
